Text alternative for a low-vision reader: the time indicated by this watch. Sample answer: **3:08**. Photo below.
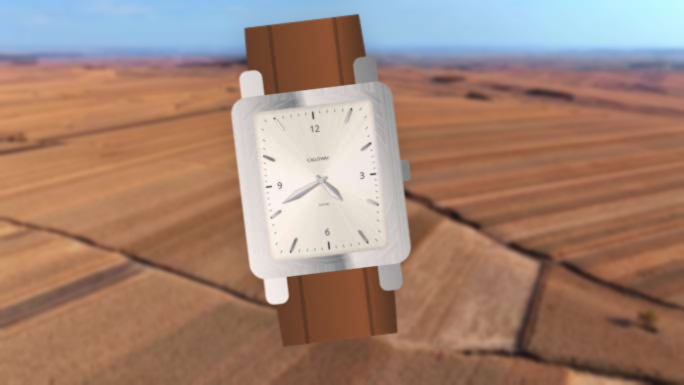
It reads **4:41**
